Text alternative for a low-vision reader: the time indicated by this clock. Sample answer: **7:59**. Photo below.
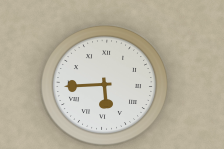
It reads **5:44**
